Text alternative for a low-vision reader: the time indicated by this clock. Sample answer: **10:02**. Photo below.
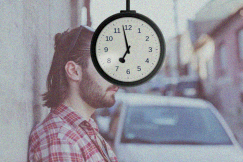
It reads **6:58**
